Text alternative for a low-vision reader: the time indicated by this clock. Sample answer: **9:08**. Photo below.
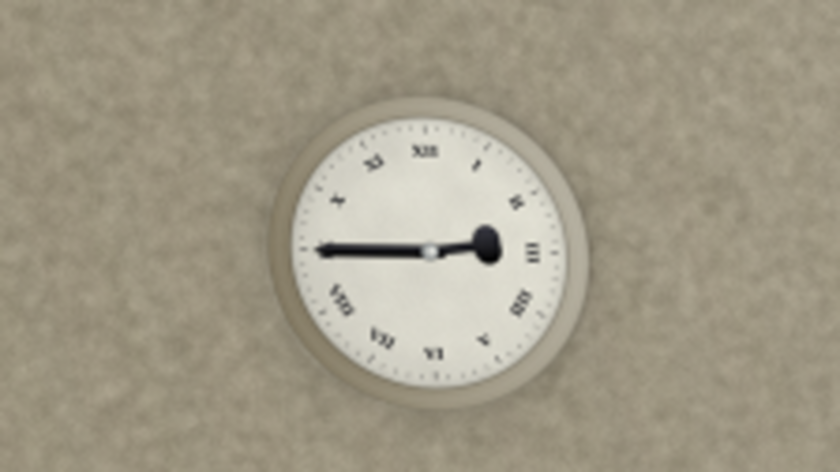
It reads **2:45**
